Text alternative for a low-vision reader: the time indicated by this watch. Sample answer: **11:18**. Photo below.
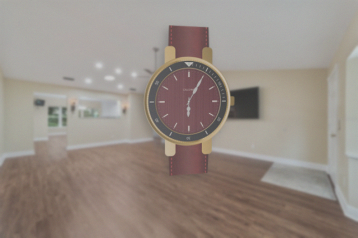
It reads **6:05**
